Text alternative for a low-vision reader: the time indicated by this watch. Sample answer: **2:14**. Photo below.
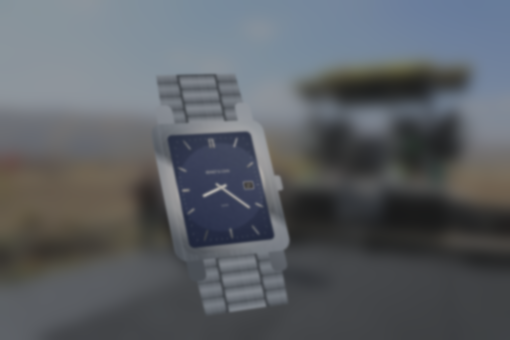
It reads **8:22**
